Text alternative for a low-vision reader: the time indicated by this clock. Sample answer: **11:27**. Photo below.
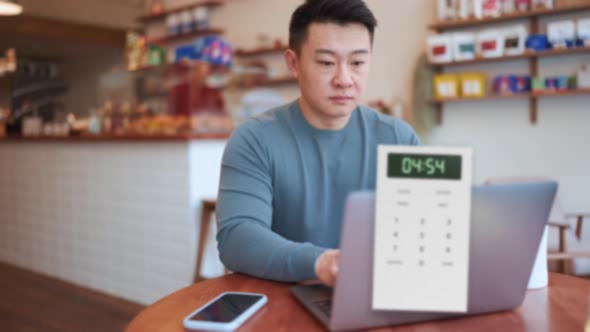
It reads **4:54**
